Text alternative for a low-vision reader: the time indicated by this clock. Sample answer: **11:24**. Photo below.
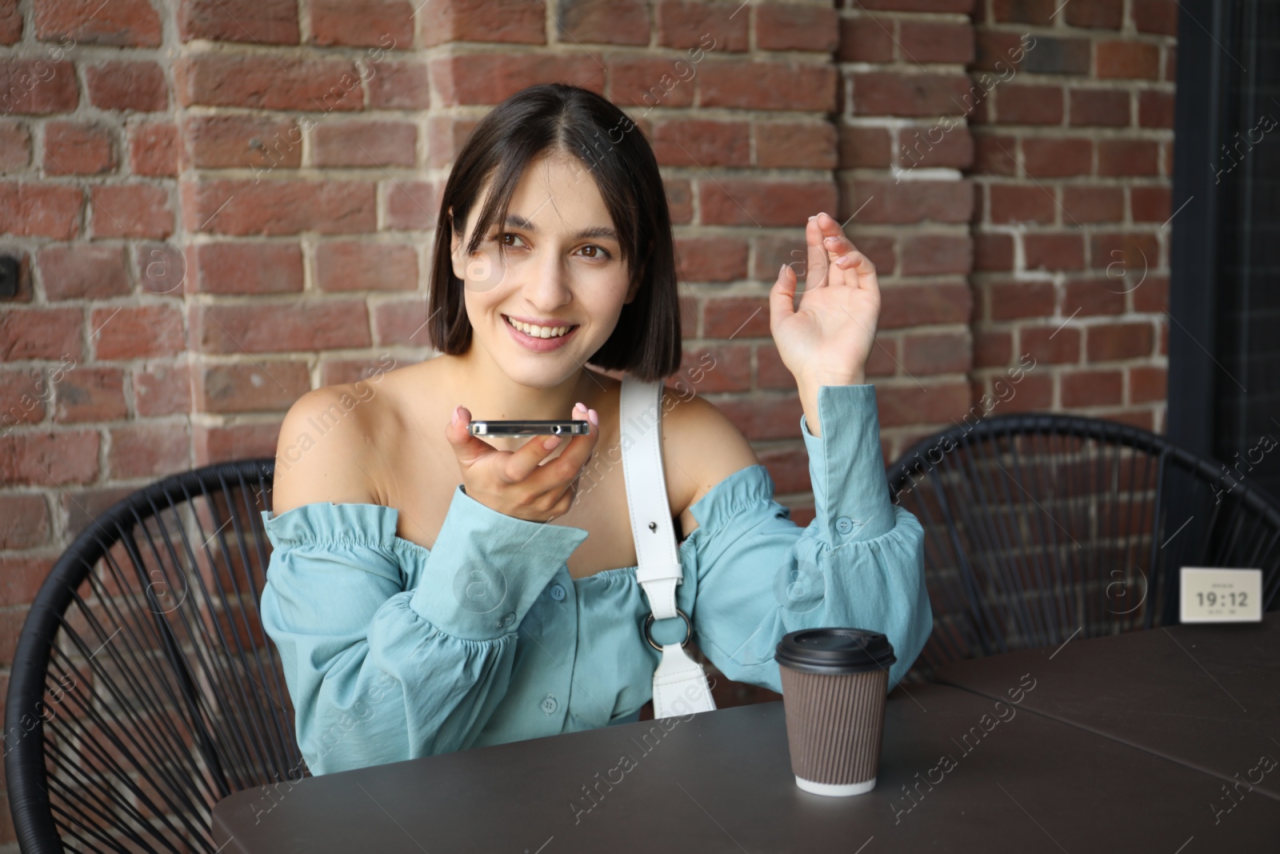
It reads **19:12**
